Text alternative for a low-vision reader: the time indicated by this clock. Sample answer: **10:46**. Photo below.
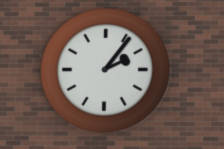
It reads **2:06**
